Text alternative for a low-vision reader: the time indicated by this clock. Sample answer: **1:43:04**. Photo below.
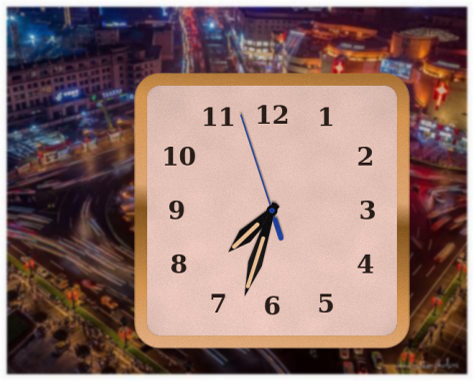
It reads **7:32:57**
